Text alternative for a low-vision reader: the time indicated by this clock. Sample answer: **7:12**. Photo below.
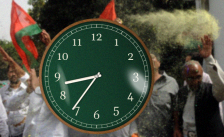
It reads **8:36**
